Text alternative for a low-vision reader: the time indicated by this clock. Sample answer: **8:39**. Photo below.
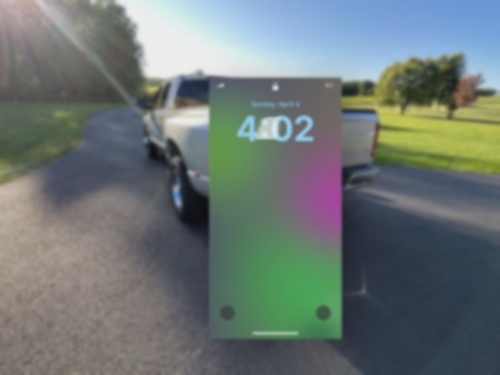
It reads **4:02**
